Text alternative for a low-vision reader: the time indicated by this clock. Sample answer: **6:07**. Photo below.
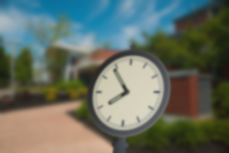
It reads **7:54**
